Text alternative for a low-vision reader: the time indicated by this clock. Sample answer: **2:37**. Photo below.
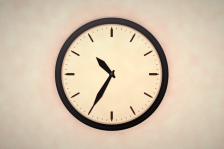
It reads **10:35**
